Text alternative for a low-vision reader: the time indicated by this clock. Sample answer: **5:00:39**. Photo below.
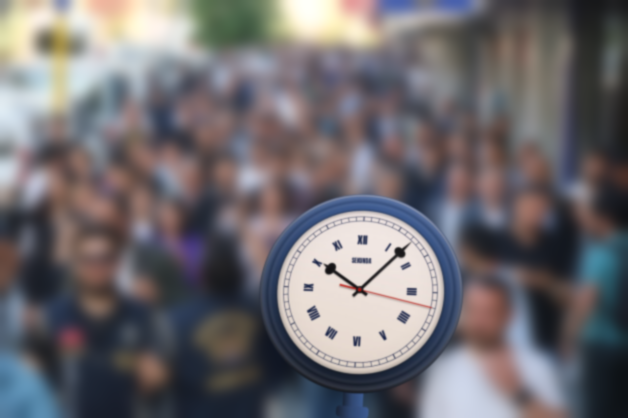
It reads **10:07:17**
